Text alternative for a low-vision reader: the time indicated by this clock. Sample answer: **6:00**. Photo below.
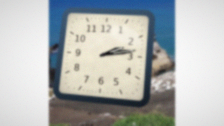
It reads **2:13**
